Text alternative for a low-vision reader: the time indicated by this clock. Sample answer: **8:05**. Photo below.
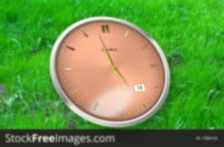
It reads **4:58**
